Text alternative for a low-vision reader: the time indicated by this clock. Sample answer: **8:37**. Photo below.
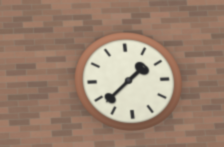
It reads **1:38**
